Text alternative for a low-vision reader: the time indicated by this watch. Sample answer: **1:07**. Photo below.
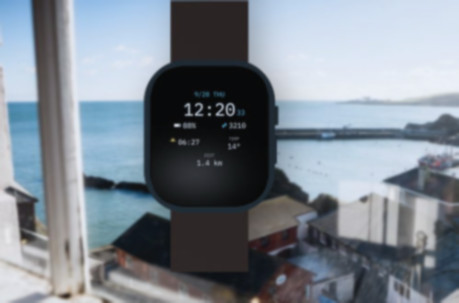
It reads **12:20**
